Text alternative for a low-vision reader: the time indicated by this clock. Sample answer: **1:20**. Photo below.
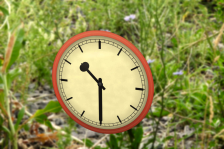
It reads **10:30**
